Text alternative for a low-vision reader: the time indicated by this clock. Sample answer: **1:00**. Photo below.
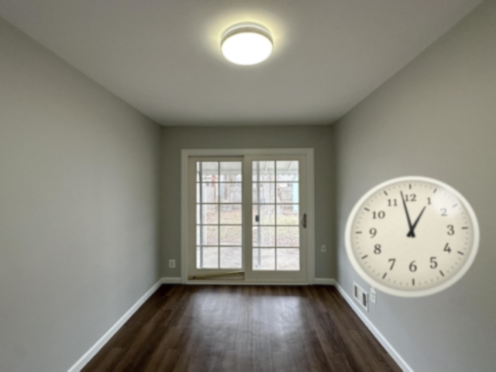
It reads **12:58**
